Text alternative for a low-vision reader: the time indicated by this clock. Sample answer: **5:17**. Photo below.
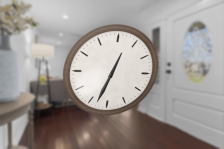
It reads **12:33**
